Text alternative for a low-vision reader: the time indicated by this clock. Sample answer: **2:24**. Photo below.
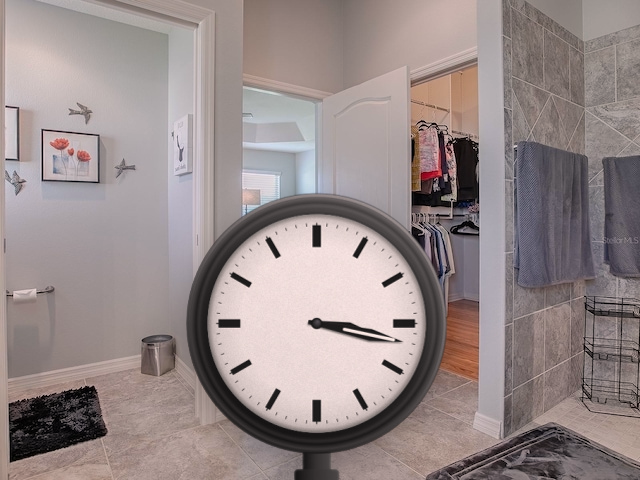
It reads **3:17**
